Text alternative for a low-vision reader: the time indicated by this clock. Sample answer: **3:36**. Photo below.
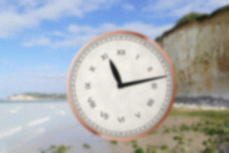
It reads **11:13**
